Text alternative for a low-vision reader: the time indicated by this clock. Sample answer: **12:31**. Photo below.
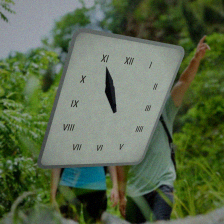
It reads **10:55**
